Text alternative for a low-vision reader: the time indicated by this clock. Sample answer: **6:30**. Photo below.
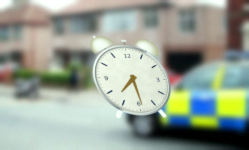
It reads **7:29**
